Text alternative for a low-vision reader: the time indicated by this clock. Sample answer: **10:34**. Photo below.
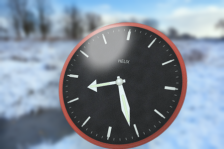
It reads **8:26**
